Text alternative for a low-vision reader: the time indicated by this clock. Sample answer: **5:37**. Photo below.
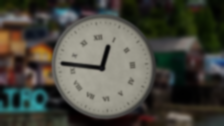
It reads **12:47**
